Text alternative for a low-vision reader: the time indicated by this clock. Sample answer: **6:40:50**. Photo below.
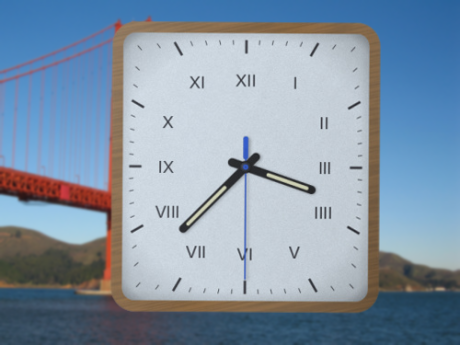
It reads **3:37:30**
